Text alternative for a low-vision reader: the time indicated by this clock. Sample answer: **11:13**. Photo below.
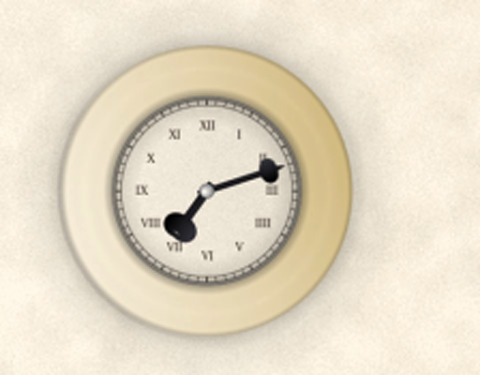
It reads **7:12**
